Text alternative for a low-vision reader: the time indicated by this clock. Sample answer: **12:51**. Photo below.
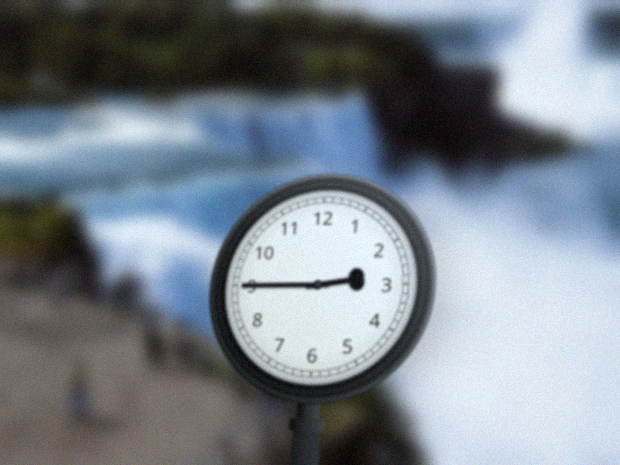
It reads **2:45**
